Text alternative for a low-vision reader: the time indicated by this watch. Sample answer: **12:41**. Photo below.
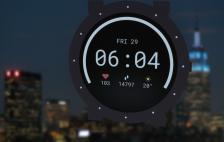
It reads **6:04**
